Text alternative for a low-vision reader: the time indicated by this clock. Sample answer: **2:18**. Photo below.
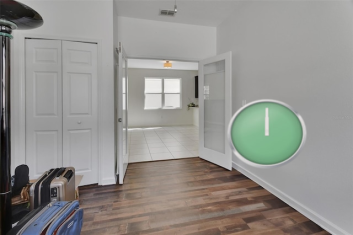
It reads **12:00**
